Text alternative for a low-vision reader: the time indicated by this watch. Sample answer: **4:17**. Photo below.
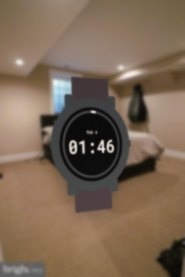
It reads **1:46**
